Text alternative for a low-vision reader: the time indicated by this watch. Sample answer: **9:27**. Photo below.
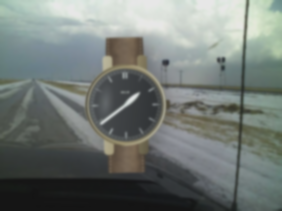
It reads **1:39**
